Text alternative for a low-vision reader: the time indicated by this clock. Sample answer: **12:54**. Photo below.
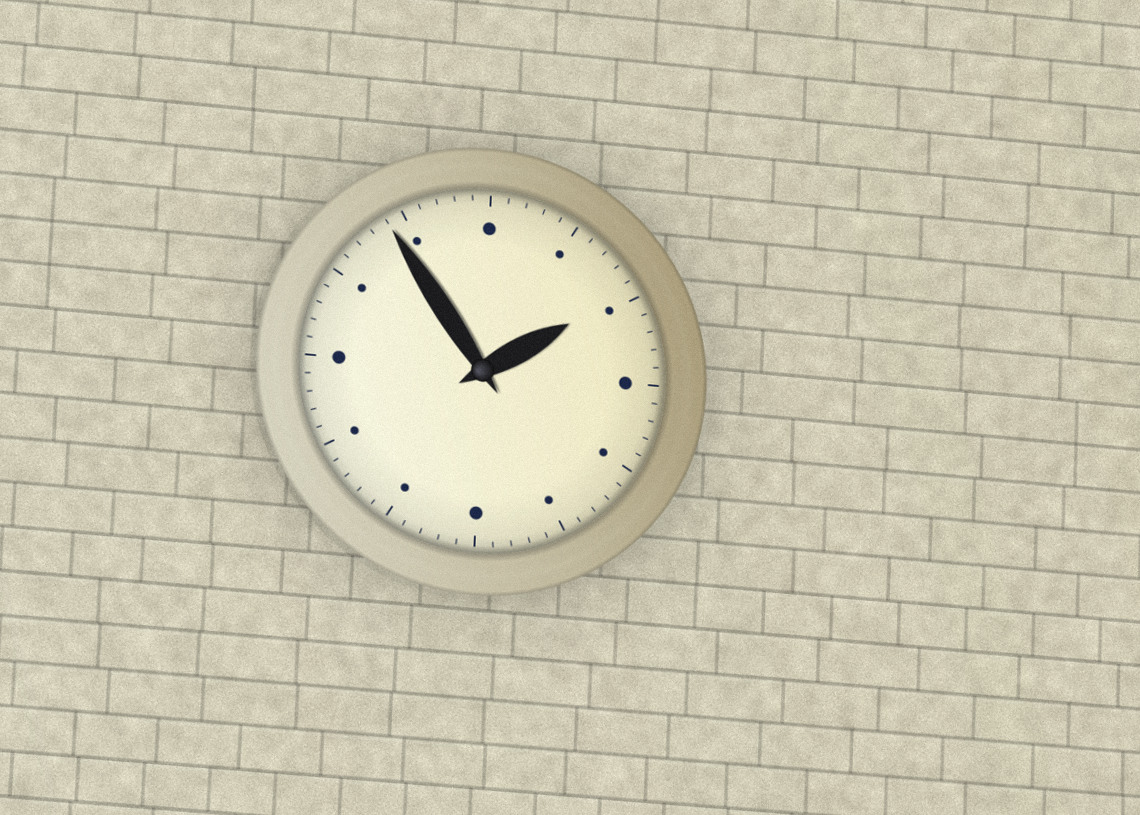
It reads **1:54**
